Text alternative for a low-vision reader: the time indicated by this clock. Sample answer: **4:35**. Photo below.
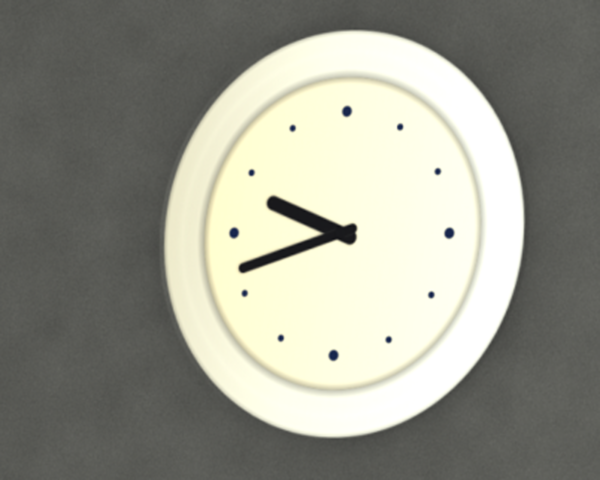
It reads **9:42**
